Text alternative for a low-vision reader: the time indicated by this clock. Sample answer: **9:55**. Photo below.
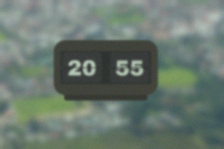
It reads **20:55**
